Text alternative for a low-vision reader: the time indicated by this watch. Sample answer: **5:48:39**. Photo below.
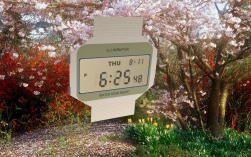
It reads **6:25:48**
